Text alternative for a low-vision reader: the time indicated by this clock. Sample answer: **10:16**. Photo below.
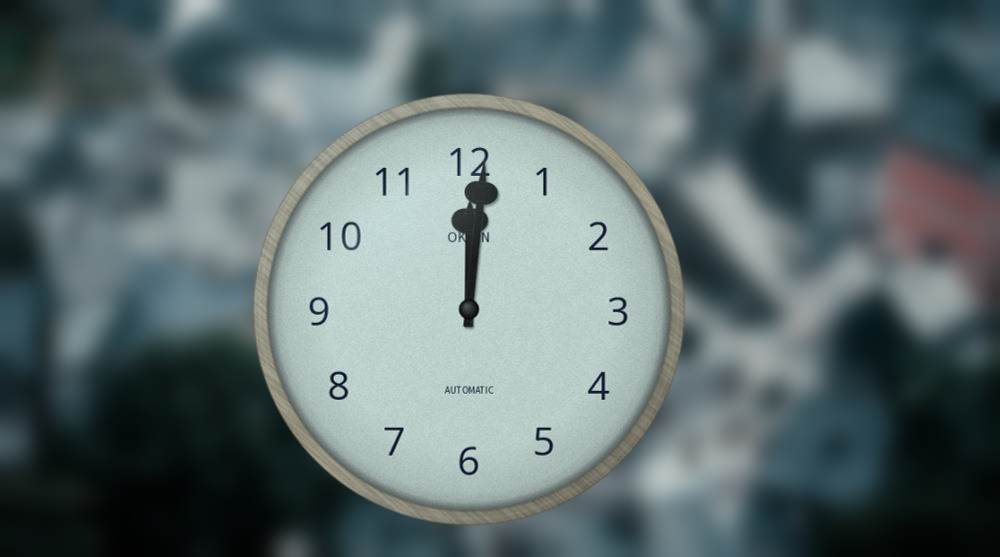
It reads **12:01**
